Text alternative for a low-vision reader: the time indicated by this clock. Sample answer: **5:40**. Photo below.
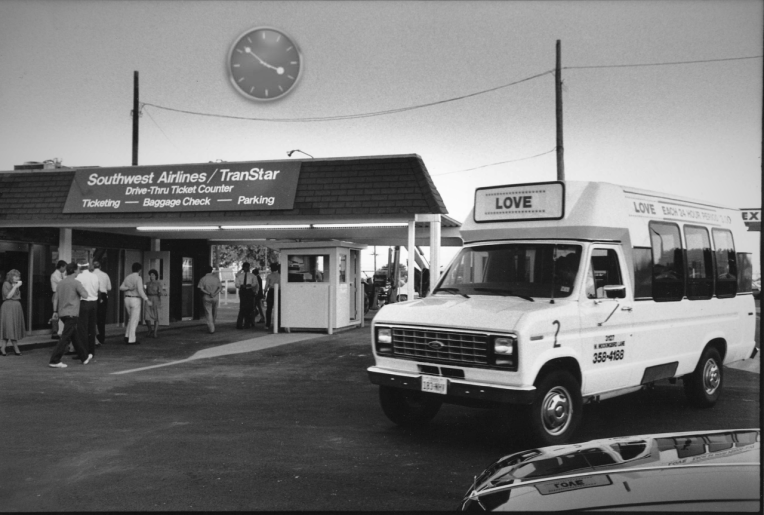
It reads **3:52**
